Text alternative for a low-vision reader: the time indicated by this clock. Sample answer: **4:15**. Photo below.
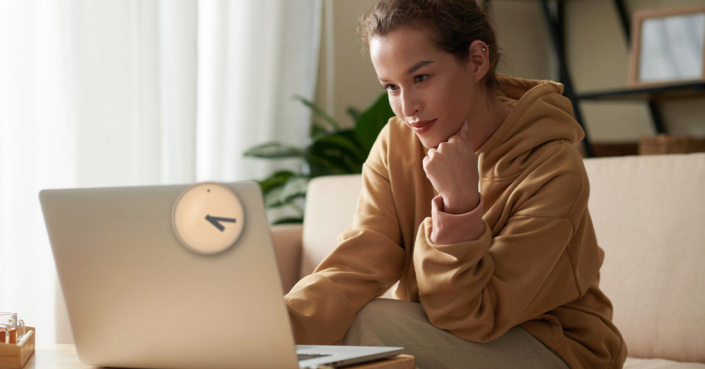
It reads **4:16**
